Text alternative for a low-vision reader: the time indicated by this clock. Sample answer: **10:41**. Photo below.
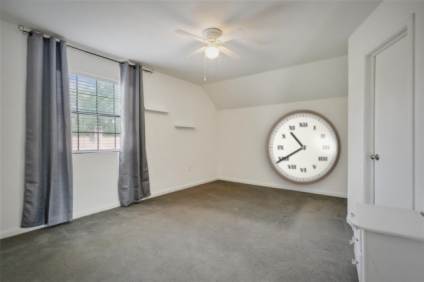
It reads **10:40**
